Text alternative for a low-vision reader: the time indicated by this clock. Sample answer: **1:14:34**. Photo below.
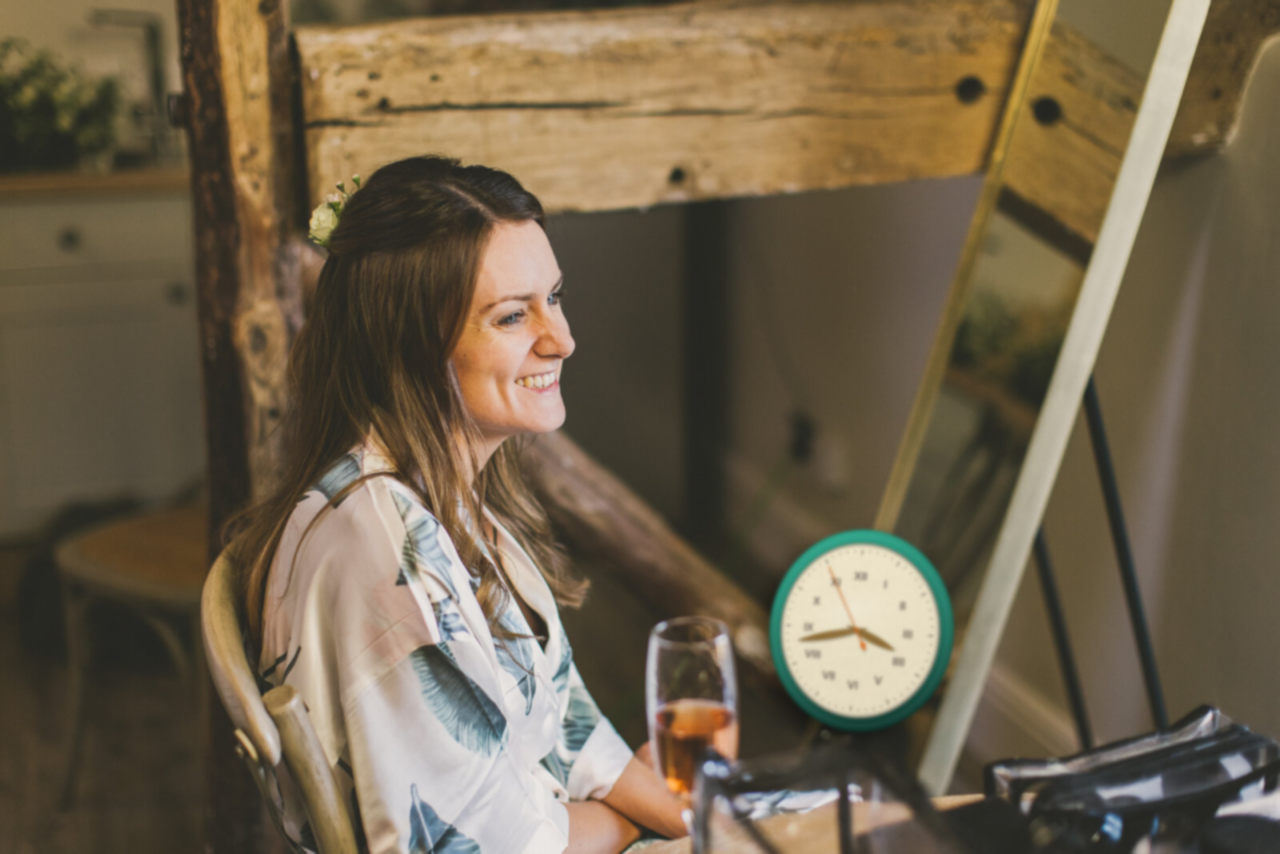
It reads **3:42:55**
